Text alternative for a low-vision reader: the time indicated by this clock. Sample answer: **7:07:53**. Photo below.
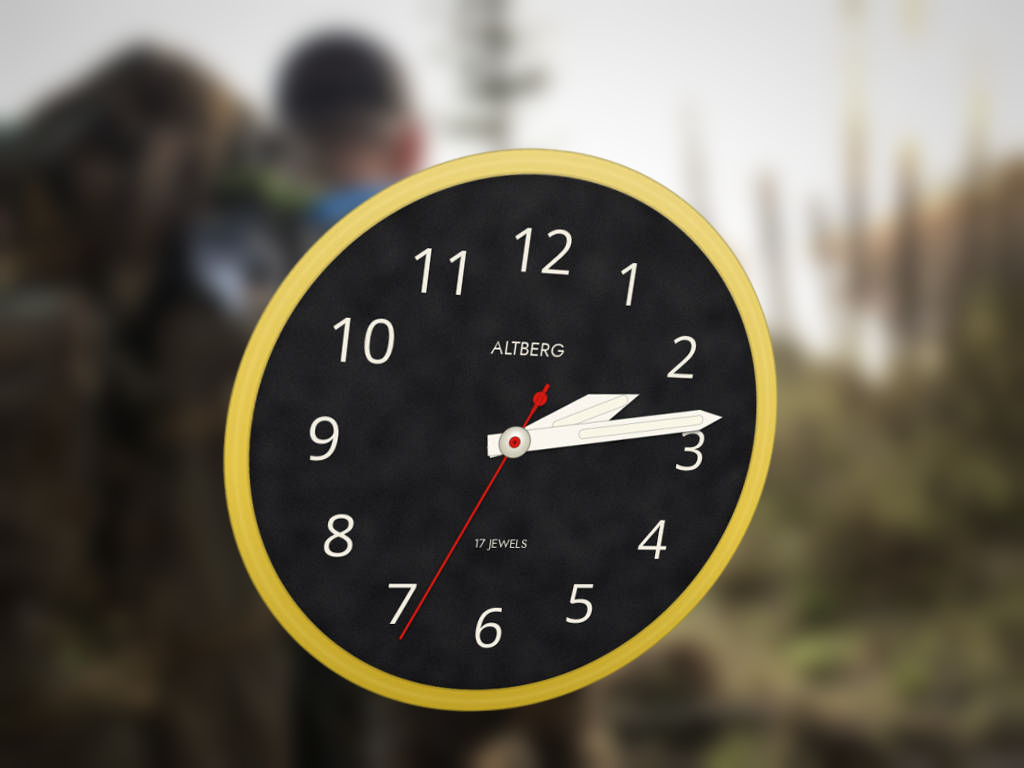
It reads **2:13:34**
